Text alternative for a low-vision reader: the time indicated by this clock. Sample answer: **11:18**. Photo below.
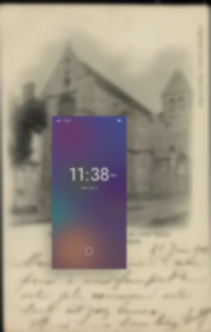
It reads **11:38**
